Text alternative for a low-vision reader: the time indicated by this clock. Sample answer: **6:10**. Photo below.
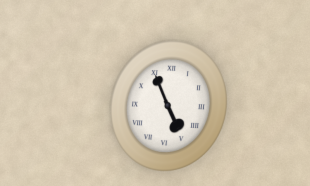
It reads **4:55**
